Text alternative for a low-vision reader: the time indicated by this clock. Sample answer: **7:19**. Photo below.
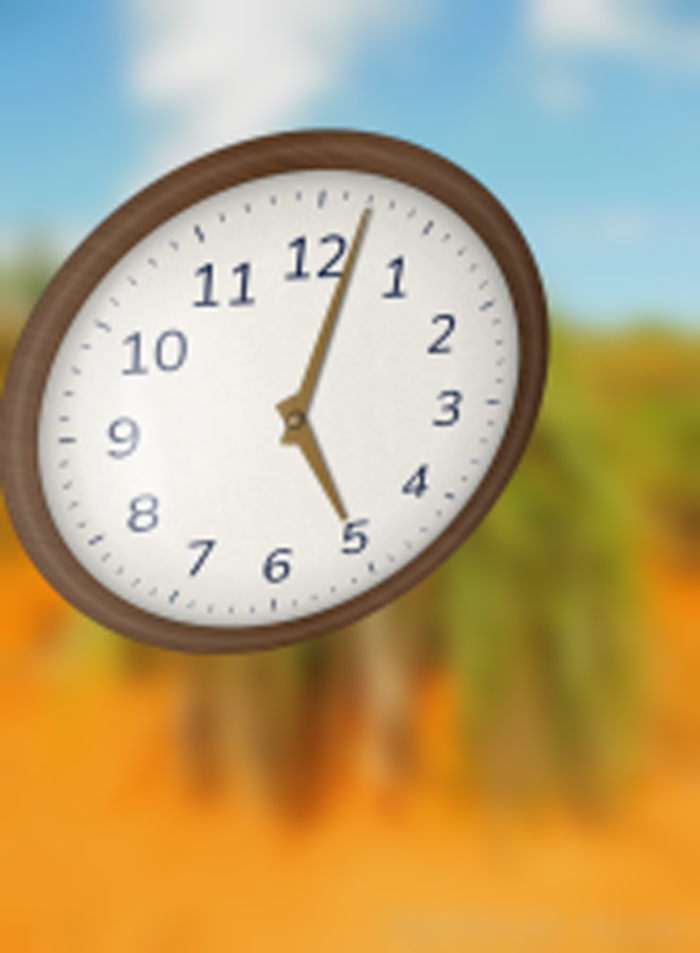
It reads **5:02**
